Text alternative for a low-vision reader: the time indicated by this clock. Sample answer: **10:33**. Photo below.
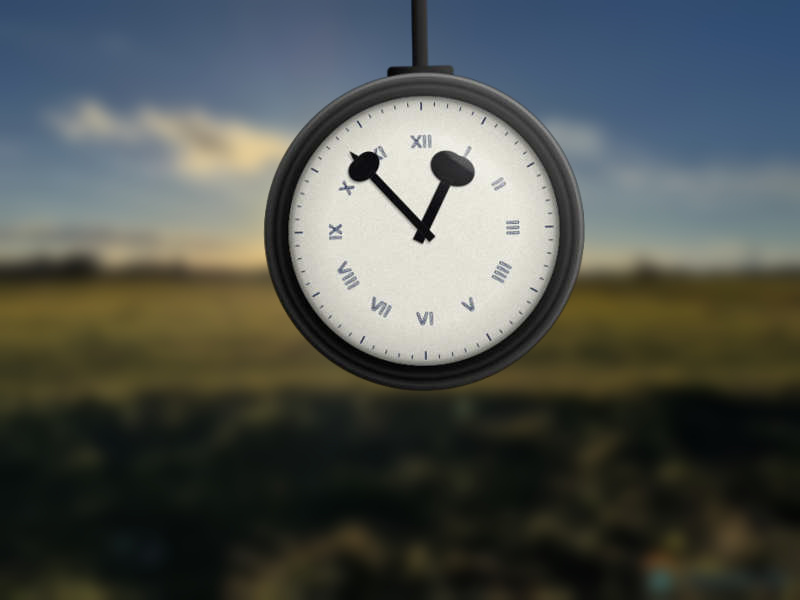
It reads **12:53**
